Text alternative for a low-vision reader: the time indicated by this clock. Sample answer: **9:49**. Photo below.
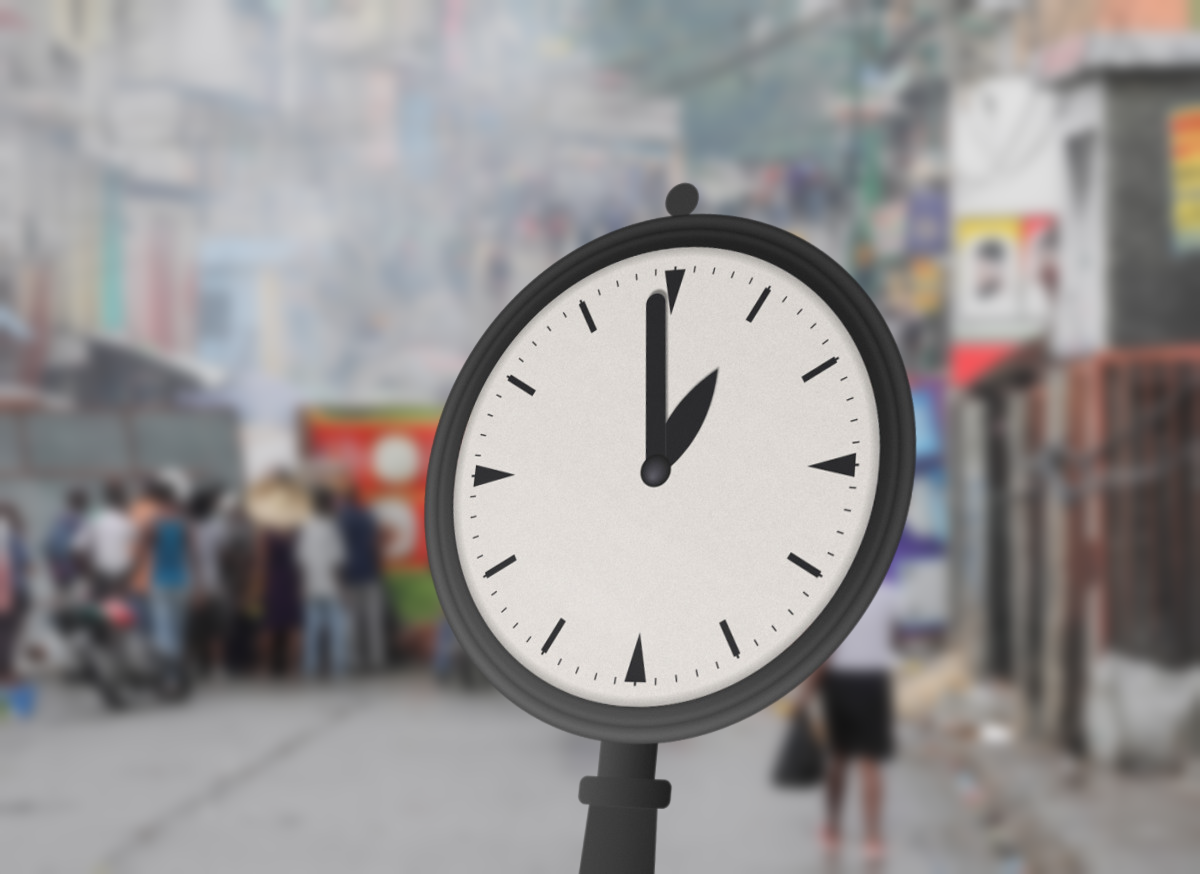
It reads **12:59**
